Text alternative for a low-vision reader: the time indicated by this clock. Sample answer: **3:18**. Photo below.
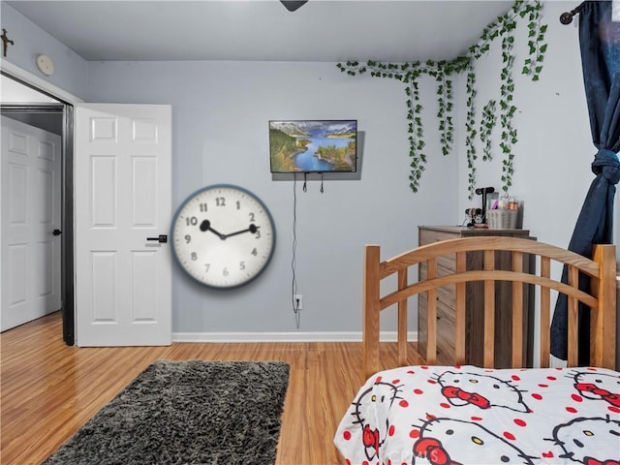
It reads **10:13**
